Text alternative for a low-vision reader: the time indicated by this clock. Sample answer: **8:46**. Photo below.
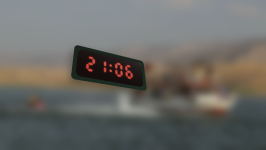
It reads **21:06**
